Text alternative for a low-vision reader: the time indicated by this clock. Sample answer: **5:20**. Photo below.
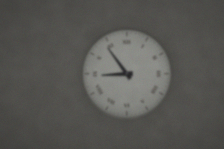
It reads **8:54**
